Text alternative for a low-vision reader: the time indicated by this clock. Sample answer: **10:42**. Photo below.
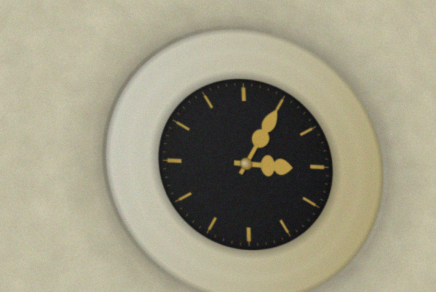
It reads **3:05**
